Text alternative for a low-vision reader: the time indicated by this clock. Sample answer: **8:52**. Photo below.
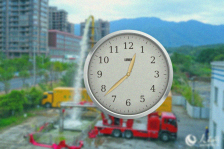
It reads **12:38**
